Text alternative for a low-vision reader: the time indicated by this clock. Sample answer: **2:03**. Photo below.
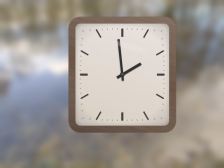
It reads **1:59**
